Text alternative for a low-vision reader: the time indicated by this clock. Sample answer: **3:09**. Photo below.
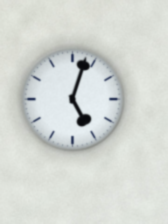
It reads **5:03**
